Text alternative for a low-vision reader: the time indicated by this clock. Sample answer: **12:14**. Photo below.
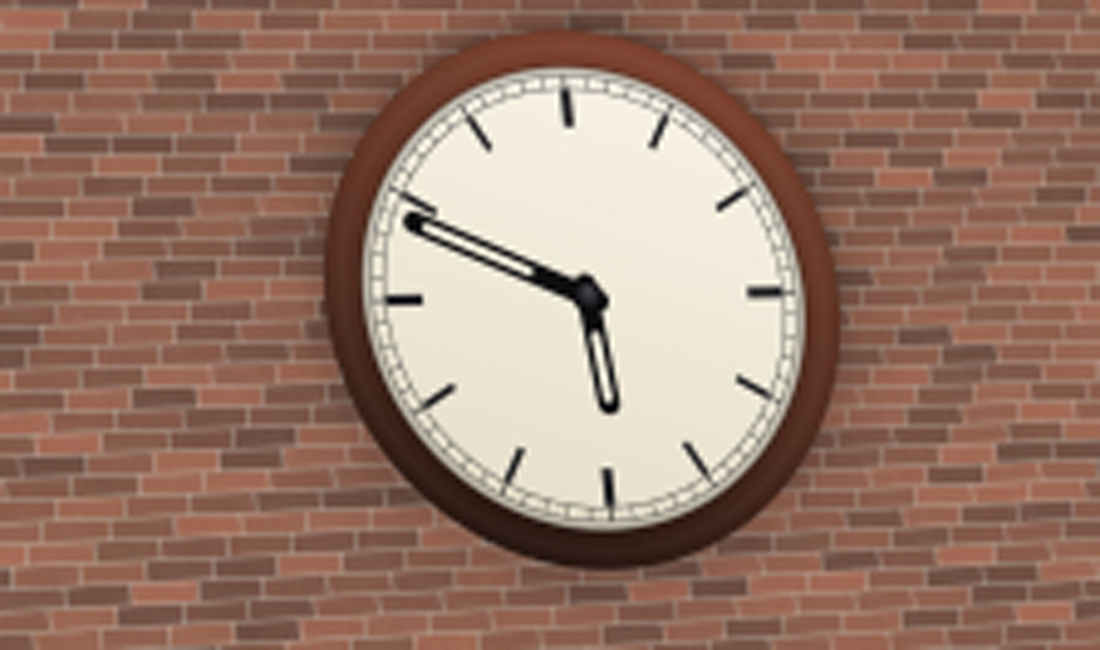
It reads **5:49**
